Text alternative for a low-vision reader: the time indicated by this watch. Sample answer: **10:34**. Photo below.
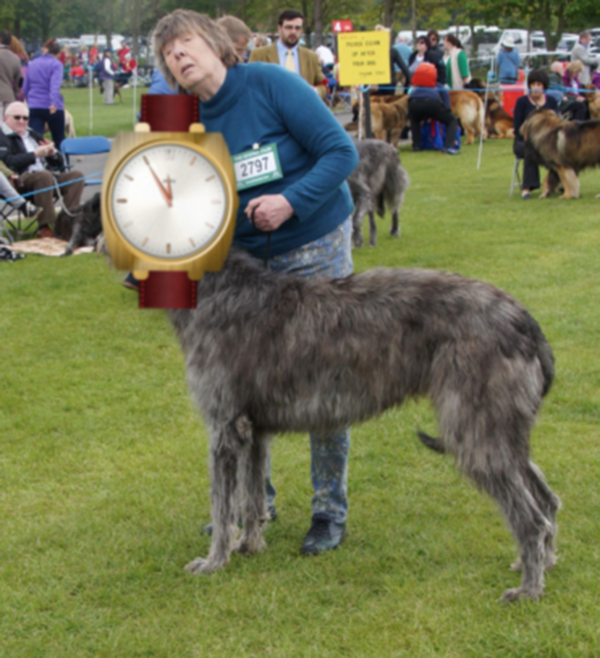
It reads **11:55**
